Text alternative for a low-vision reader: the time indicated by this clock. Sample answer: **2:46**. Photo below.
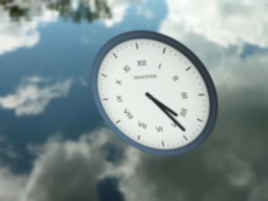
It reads **4:24**
